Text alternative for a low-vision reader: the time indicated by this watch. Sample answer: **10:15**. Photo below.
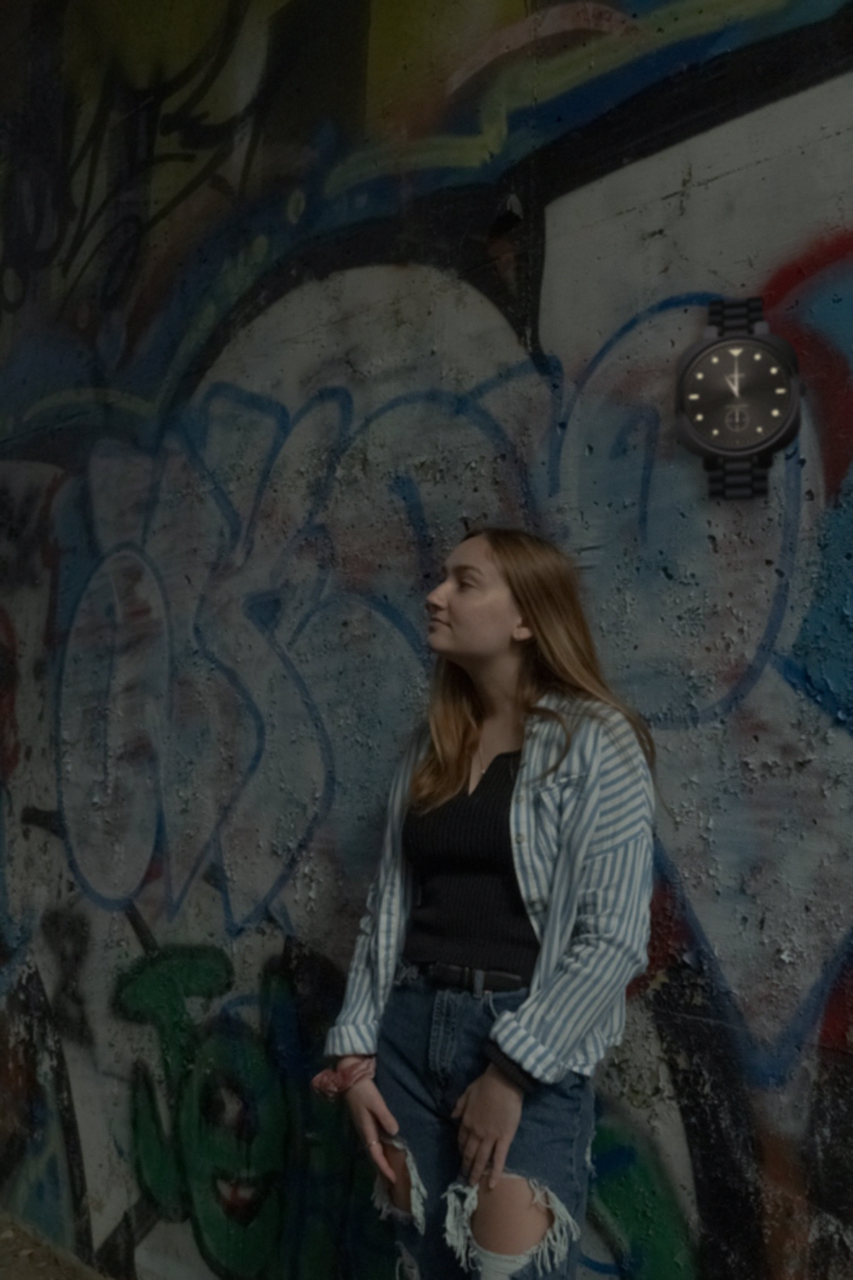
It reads **11:00**
